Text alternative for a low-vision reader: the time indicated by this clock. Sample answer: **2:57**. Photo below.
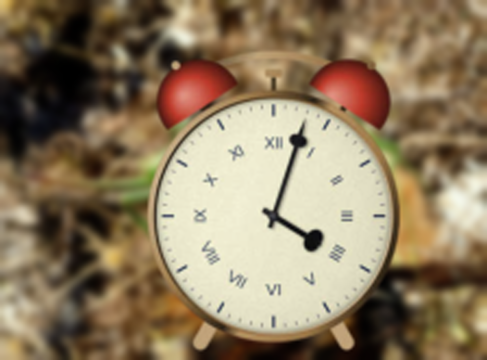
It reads **4:03**
